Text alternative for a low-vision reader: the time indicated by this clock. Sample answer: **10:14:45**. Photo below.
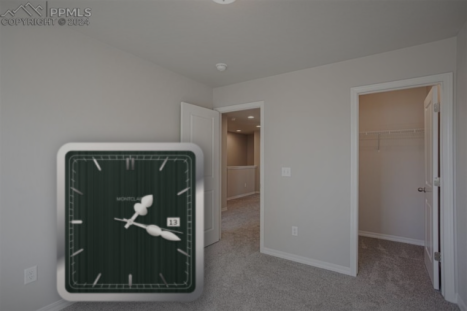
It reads **1:18:17**
